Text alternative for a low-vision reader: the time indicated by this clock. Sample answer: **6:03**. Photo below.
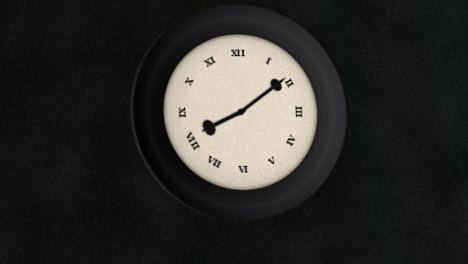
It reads **8:09**
